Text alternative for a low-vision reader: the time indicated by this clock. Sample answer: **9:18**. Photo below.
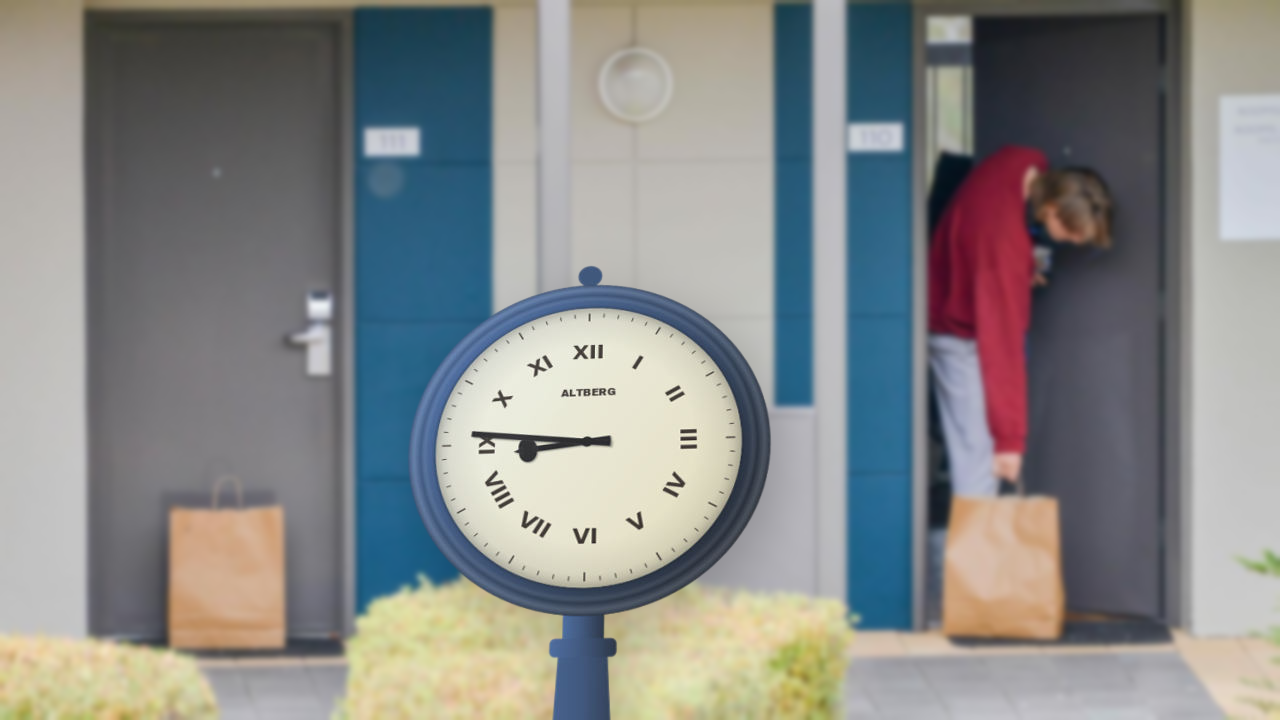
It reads **8:46**
